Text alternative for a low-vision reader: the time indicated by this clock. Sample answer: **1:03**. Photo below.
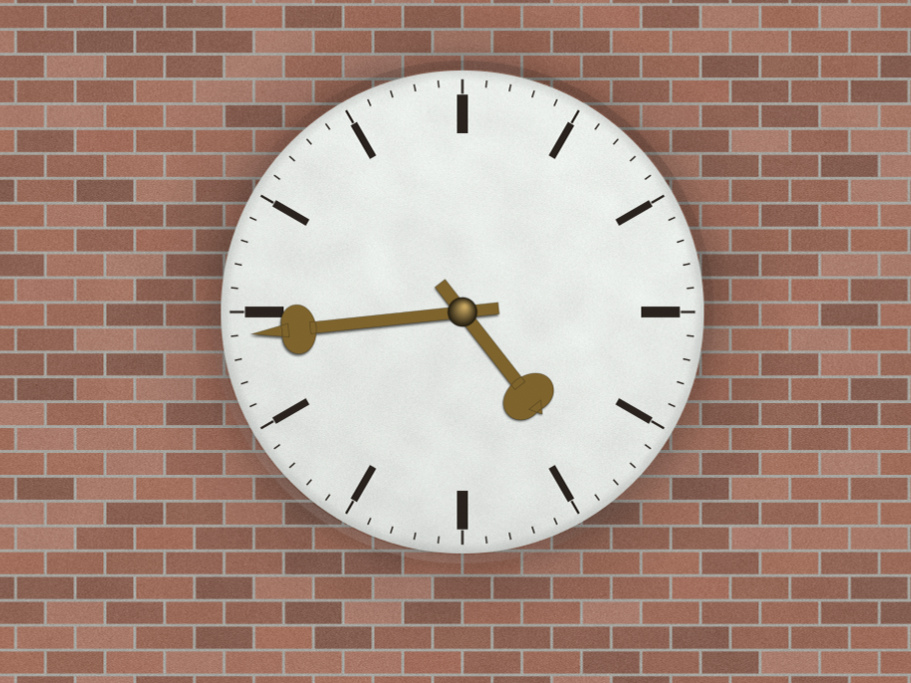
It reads **4:44**
